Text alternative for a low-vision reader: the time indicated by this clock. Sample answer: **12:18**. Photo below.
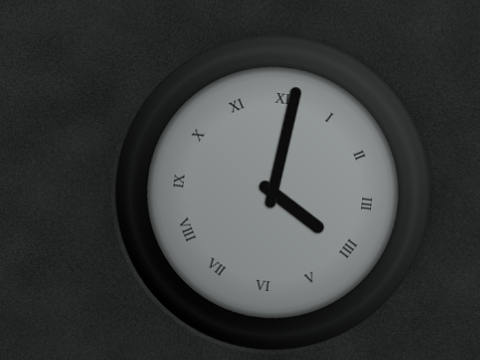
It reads **4:01**
